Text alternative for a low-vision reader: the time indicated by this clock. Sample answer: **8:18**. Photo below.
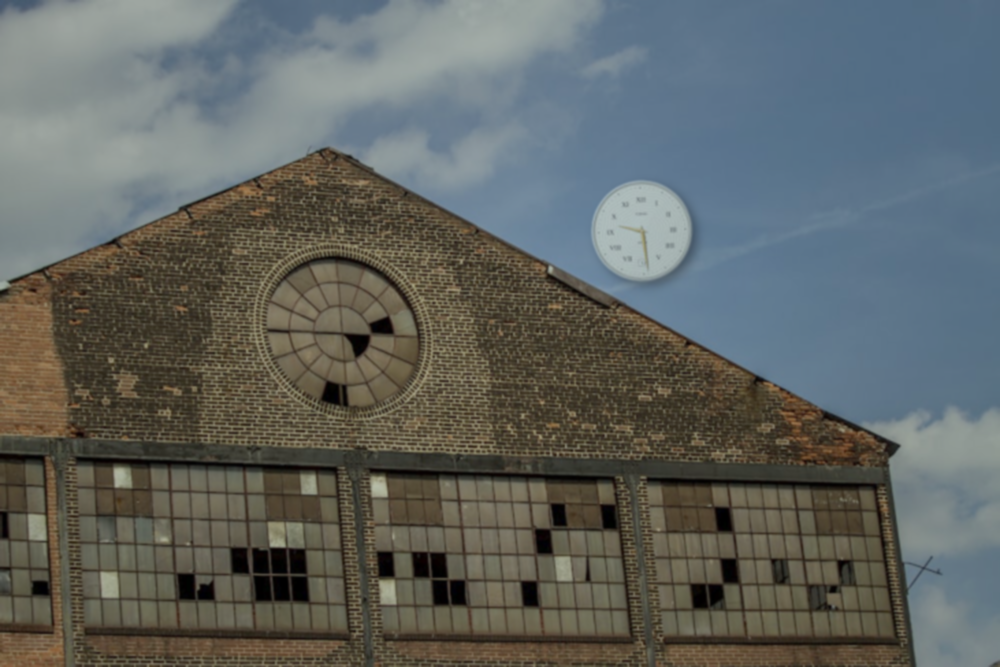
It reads **9:29**
